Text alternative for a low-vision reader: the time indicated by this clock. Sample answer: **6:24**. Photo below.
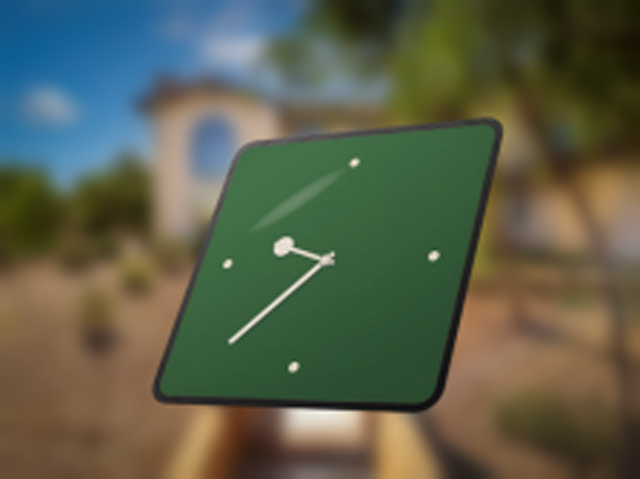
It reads **9:37**
